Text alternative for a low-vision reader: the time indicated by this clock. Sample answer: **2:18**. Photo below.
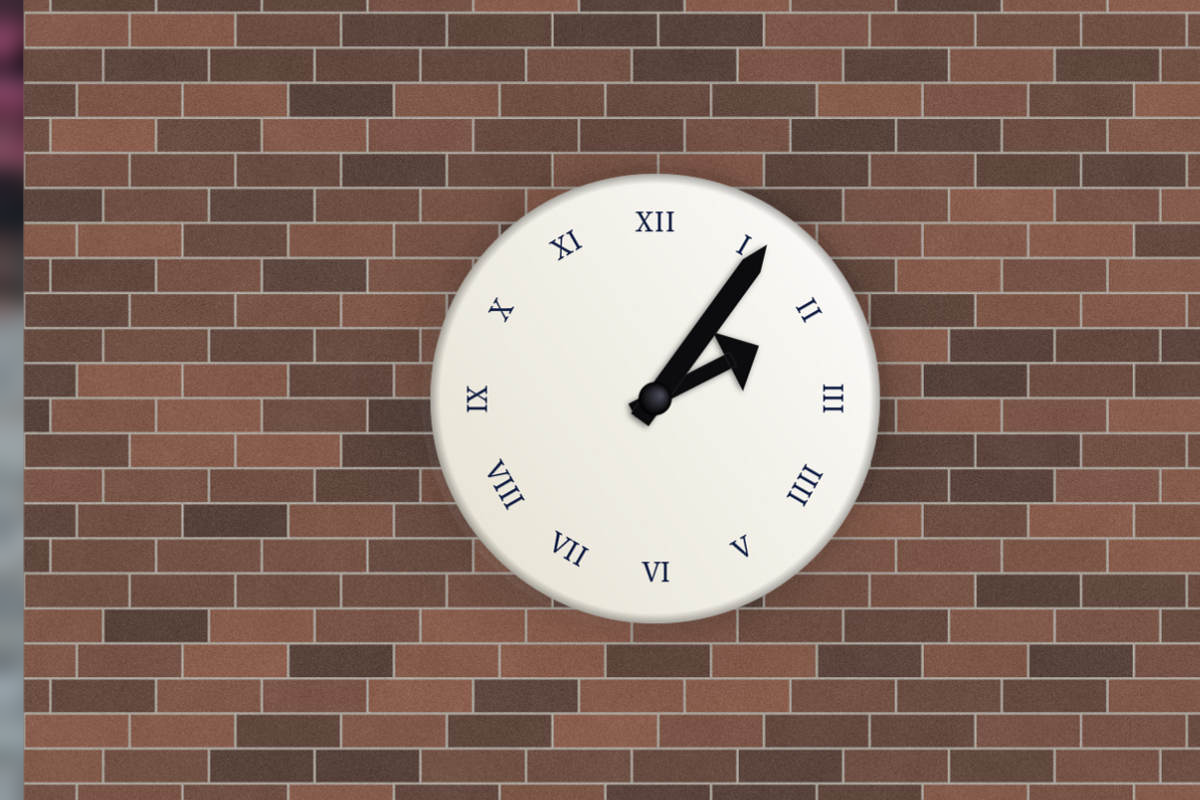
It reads **2:06**
